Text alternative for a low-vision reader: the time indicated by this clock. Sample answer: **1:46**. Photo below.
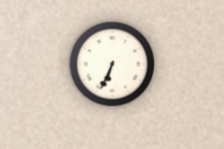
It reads **6:34**
